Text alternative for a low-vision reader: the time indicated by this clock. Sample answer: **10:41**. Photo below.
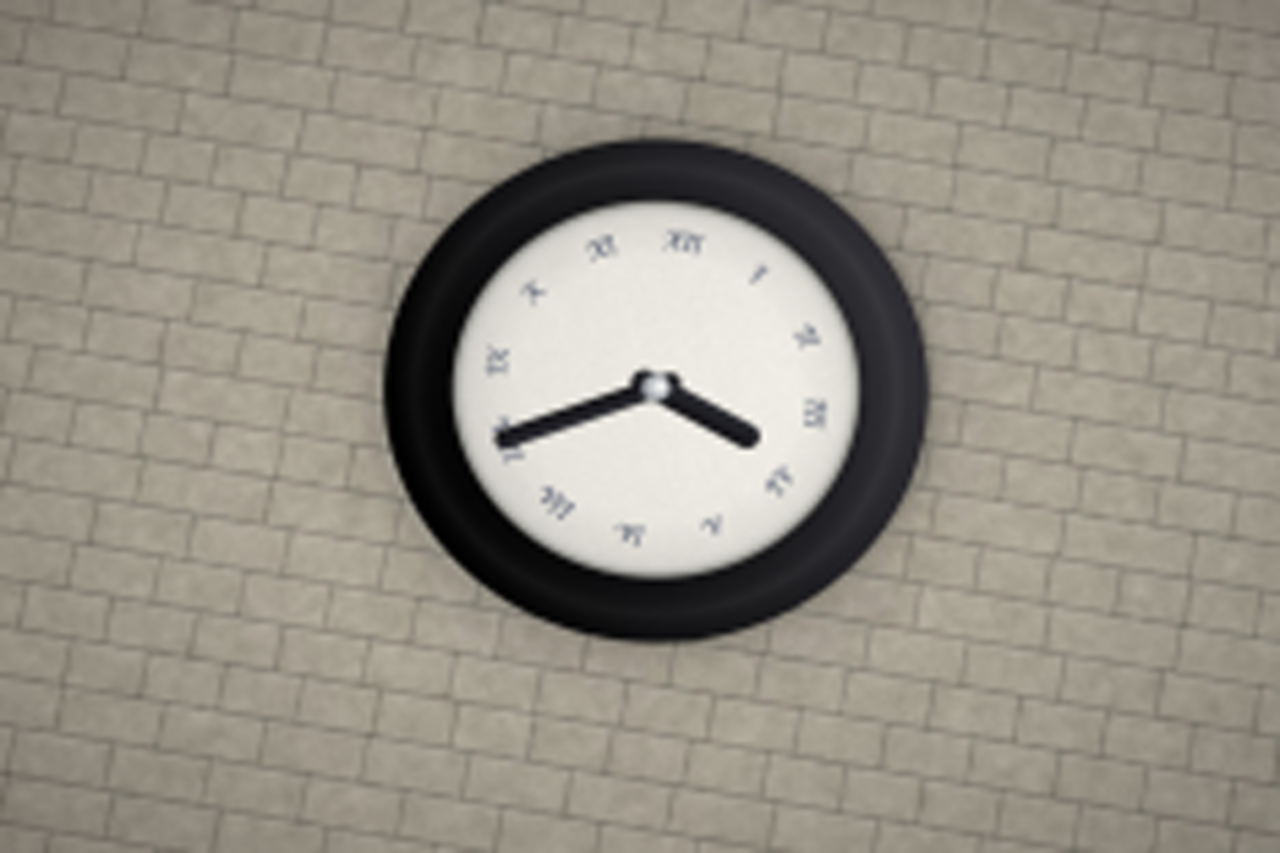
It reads **3:40**
